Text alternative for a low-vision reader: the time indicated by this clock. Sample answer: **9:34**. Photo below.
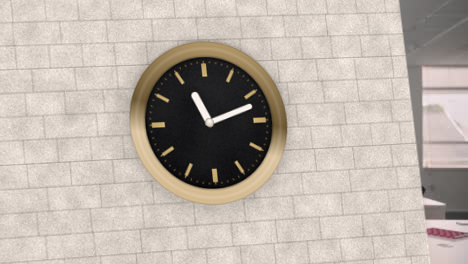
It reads **11:12**
